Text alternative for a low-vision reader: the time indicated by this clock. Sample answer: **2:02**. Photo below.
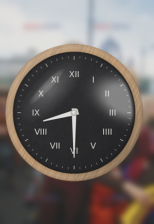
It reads **8:30**
